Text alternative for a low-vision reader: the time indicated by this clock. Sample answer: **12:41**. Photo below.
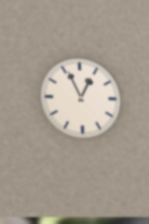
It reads **12:56**
